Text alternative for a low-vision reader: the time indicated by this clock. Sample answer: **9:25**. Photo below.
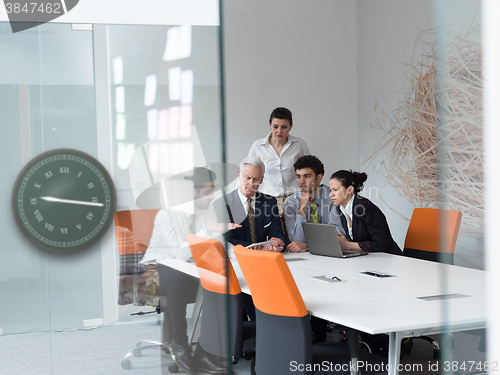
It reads **9:16**
